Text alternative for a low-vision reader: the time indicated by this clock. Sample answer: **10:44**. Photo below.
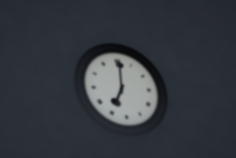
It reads **7:01**
